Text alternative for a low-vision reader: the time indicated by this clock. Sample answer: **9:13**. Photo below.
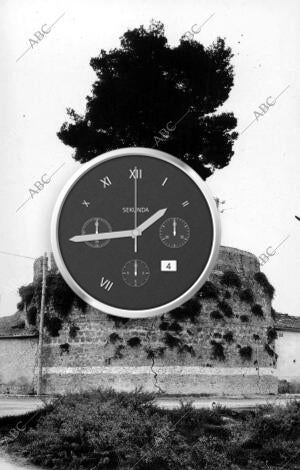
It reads **1:44**
